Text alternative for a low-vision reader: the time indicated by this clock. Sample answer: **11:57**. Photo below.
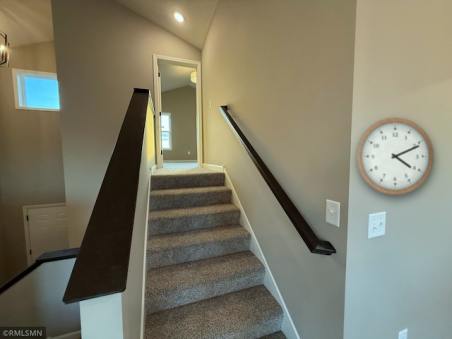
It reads **4:11**
